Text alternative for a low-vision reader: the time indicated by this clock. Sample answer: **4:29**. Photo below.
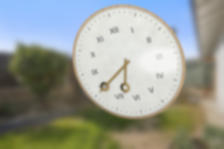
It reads **6:40**
